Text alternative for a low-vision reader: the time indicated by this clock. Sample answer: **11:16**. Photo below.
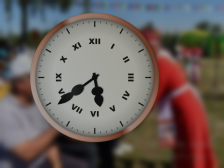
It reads **5:39**
